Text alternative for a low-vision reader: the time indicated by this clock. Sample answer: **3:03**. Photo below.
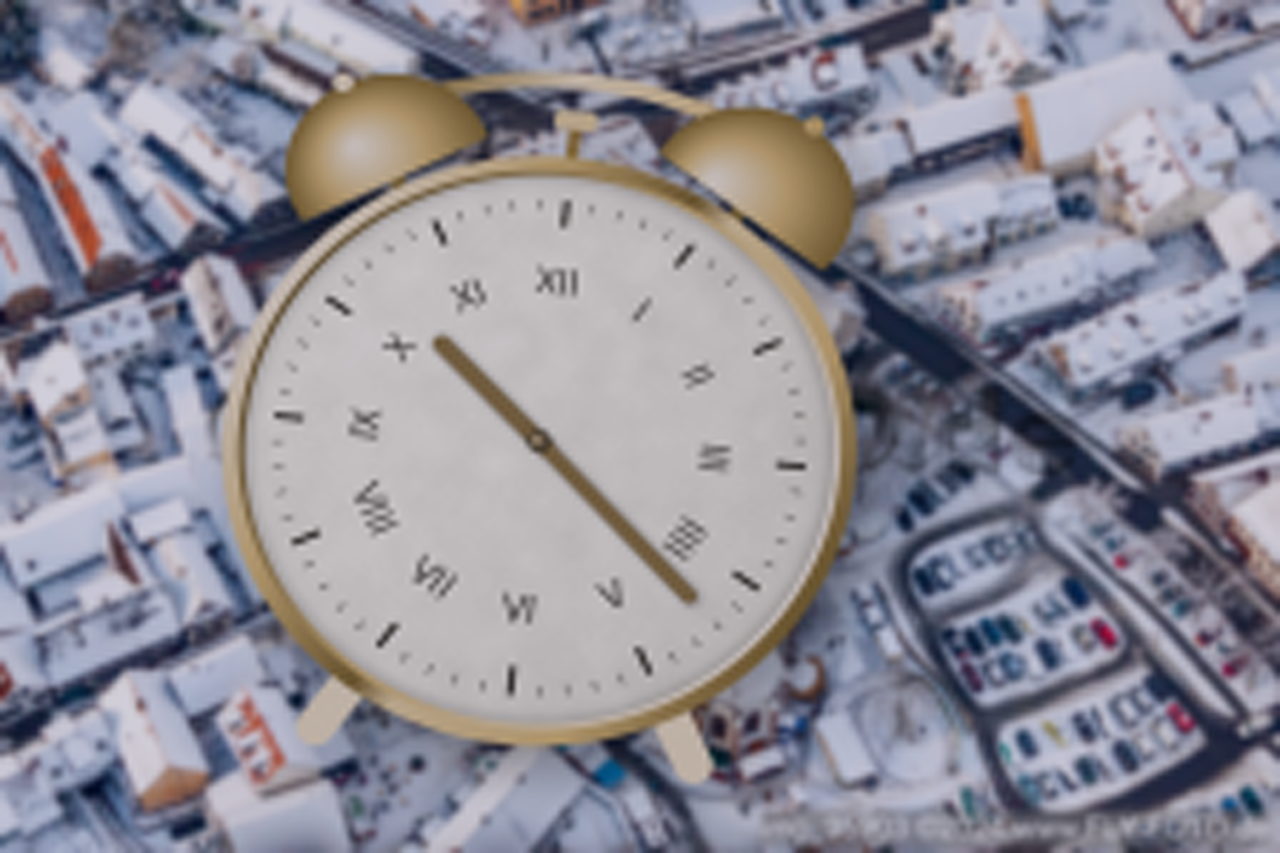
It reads **10:22**
